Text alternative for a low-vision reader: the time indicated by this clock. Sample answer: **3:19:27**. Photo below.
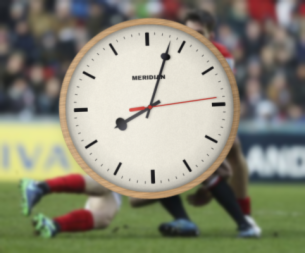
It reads **8:03:14**
